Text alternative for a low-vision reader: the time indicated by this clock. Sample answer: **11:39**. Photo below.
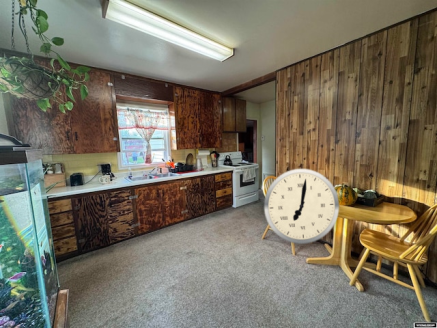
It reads **7:02**
